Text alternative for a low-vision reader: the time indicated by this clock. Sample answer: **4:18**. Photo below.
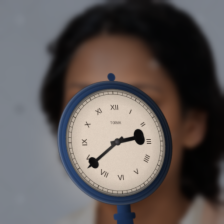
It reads **2:39**
